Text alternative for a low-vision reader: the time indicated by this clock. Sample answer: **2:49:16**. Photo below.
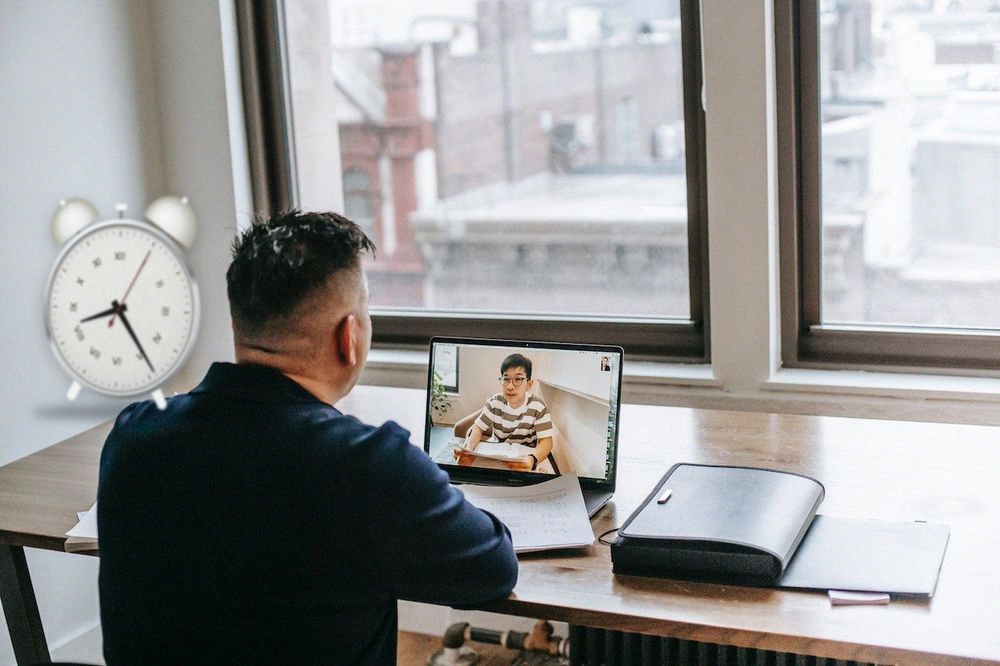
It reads **8:24:05**
